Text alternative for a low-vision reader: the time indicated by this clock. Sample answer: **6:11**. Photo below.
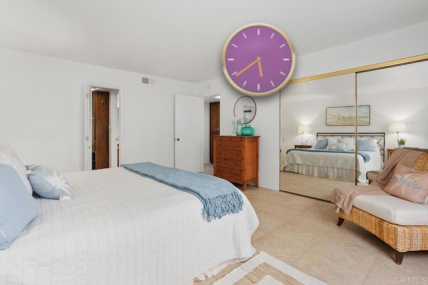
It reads **5:39**
